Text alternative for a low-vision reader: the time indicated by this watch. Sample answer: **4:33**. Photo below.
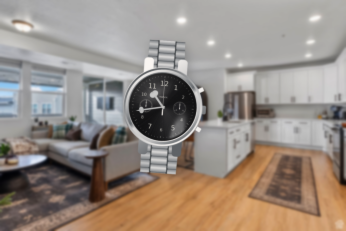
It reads **10:43**
